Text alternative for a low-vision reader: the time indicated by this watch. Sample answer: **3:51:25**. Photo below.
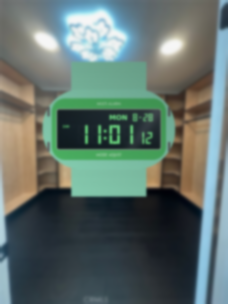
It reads **11:01:12**
